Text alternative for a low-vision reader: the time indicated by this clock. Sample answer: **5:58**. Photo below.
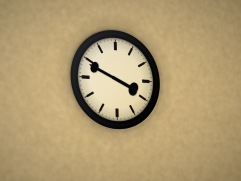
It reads **3:49**
